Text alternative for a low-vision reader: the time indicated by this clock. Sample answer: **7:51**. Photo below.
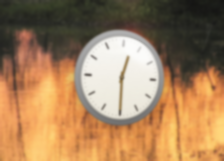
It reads **12:30**
